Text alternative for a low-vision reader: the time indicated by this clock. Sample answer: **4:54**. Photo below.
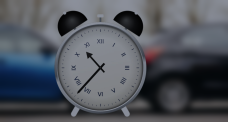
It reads **10:37**
